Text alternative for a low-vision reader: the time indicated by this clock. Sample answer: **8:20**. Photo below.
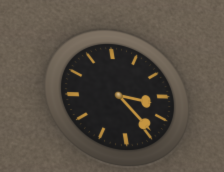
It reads **3:24**
